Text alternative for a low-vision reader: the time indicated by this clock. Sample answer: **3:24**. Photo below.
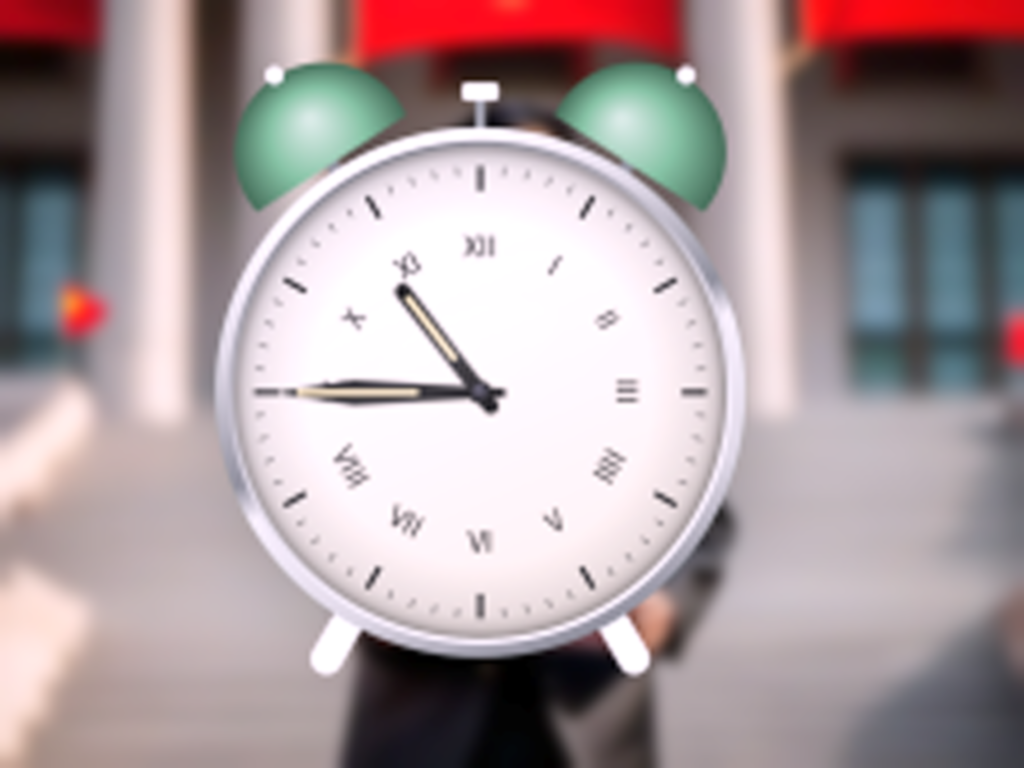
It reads **10:45**
